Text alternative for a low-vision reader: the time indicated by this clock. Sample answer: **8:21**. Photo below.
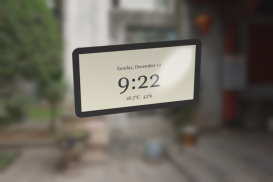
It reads **9:22**
